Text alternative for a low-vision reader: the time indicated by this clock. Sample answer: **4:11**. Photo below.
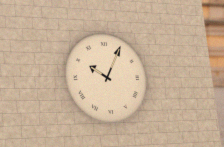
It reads **10:05**
